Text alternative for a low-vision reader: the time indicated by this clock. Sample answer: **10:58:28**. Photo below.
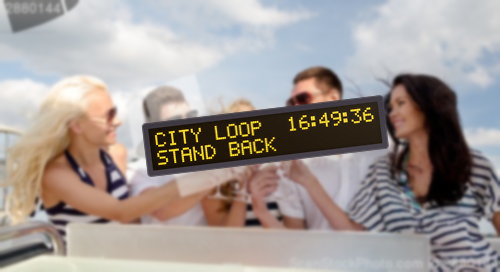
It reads **16:49:36**
